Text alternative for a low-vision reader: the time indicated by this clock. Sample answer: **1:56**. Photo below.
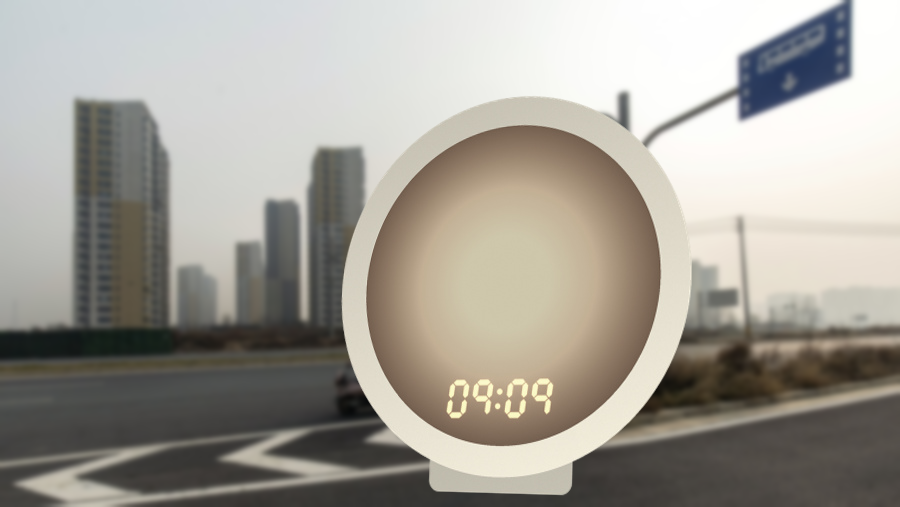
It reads **9:09**
